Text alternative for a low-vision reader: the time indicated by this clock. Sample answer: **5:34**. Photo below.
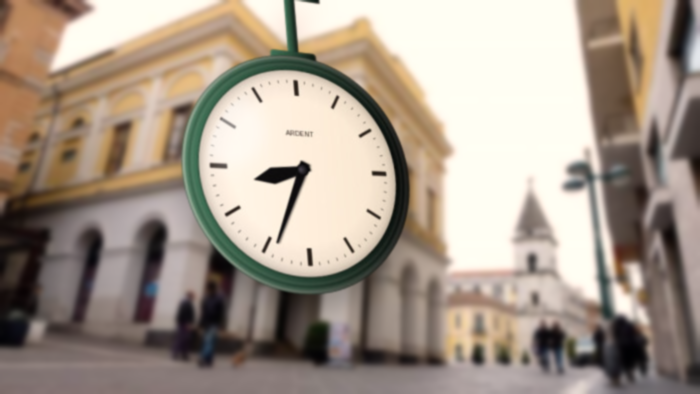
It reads **8:34**
